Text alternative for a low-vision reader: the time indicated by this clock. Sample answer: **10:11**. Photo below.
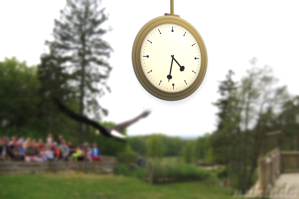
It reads **4:32**
